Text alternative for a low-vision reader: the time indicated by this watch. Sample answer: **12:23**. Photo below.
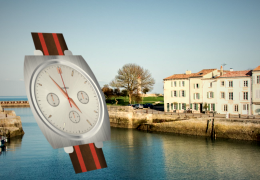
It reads **4:55**
